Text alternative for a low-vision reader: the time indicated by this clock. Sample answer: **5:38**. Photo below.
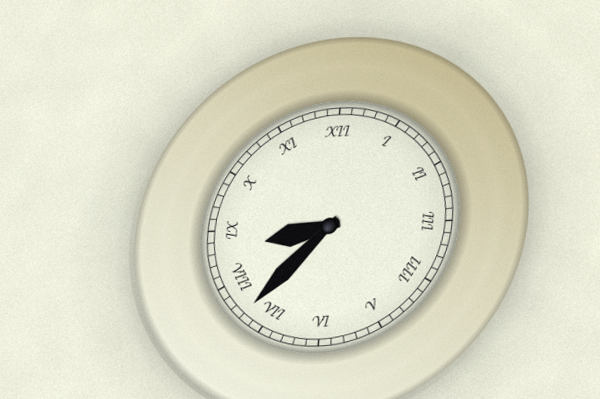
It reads **8:37**
